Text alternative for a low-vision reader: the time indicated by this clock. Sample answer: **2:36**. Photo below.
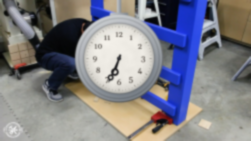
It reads **6:34**
